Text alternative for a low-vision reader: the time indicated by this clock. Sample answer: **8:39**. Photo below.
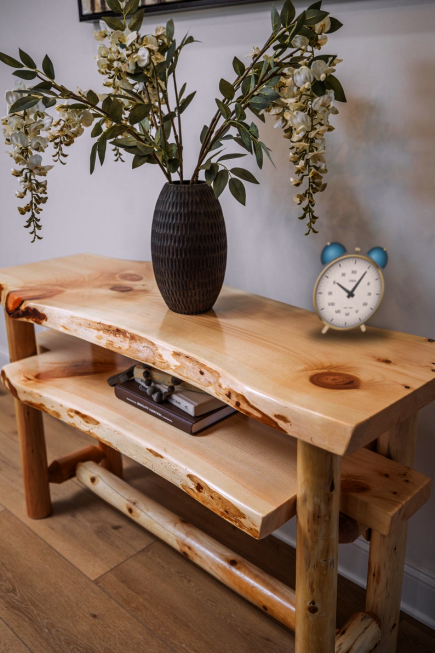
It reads **10:05**
